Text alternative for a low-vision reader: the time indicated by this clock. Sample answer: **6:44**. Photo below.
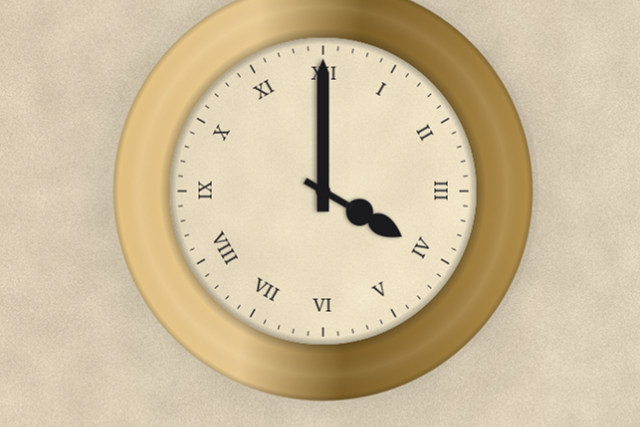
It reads **4:00**
